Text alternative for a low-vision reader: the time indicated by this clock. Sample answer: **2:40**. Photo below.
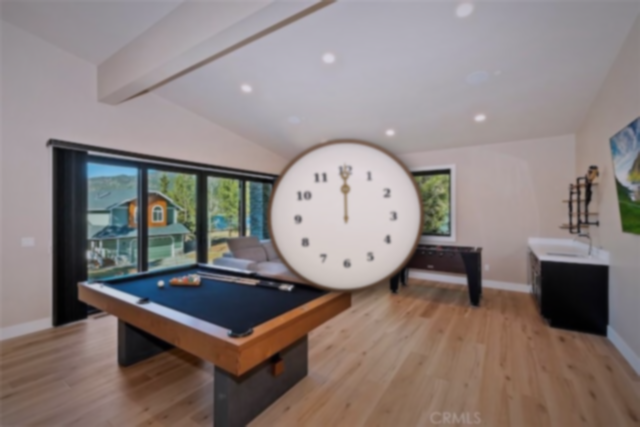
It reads **12:00**
